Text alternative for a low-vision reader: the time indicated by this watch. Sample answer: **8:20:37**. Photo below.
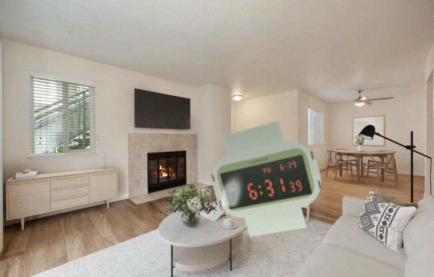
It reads **6:31:39**
